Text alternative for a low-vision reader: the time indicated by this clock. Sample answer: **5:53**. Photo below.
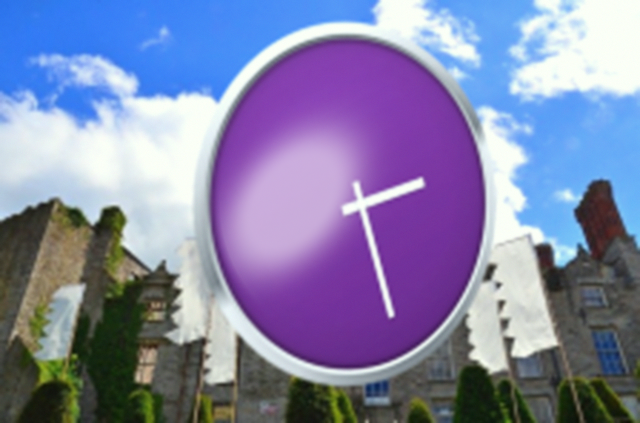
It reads **2:27**
